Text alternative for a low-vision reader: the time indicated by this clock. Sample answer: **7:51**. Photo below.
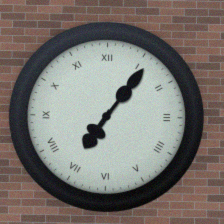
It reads **7:06**
